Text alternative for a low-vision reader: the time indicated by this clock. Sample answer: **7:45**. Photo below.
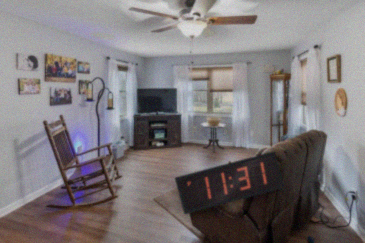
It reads **11:31**
